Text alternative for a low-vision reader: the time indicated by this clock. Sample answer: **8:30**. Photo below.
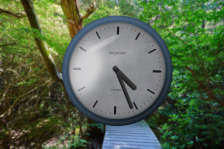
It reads **4:26**
